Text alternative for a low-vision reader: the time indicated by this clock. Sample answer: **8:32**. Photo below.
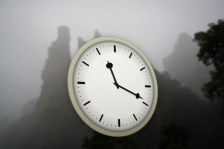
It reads **11:19**
